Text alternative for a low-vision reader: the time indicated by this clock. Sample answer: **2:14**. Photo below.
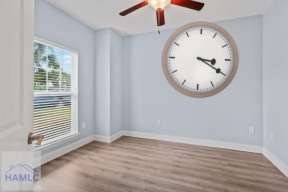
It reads **3:20**
